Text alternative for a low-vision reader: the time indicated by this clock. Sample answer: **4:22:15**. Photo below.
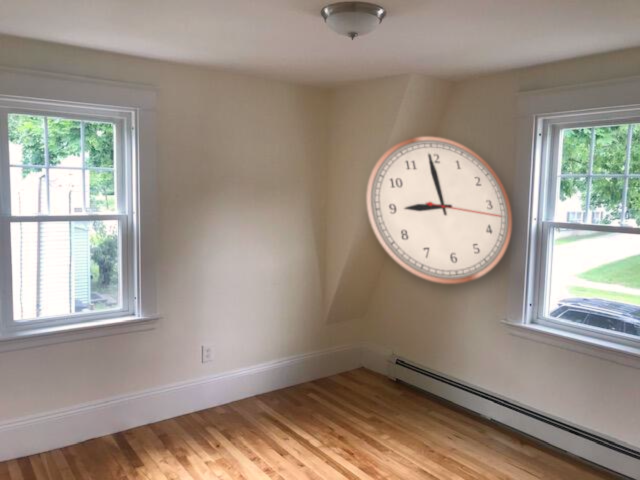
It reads **8:59:17**
